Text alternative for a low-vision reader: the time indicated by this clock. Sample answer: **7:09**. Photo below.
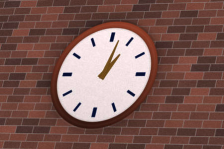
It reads **1:02**
